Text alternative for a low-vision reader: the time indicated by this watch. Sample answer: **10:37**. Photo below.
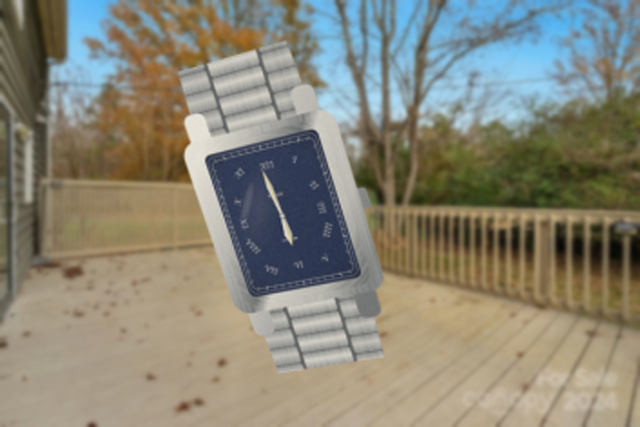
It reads **5:59**
